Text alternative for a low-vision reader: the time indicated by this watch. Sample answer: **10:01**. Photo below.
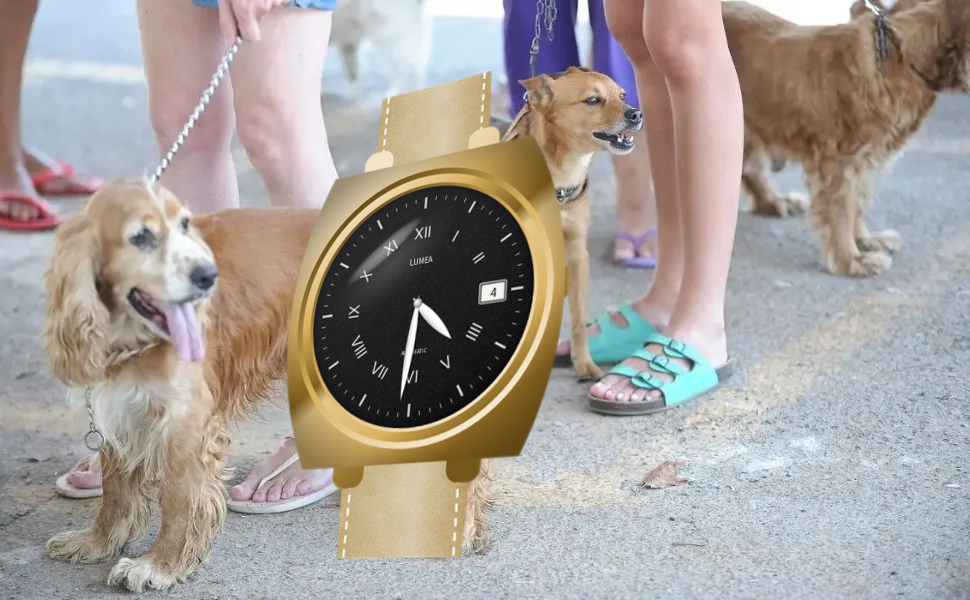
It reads **4:31**
